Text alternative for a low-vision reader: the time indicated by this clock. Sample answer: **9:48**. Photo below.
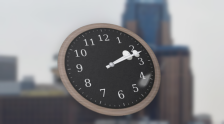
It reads **2:12**
